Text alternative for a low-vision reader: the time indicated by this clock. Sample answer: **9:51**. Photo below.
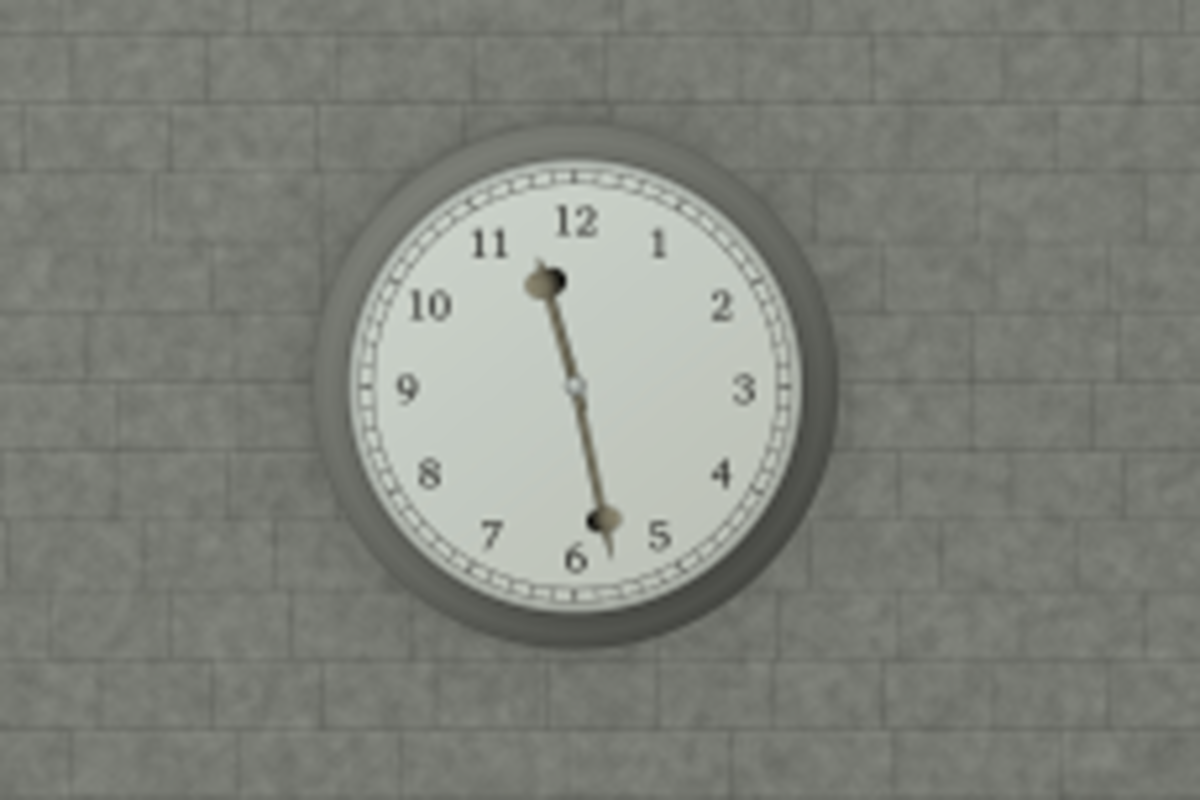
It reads **11:28**
